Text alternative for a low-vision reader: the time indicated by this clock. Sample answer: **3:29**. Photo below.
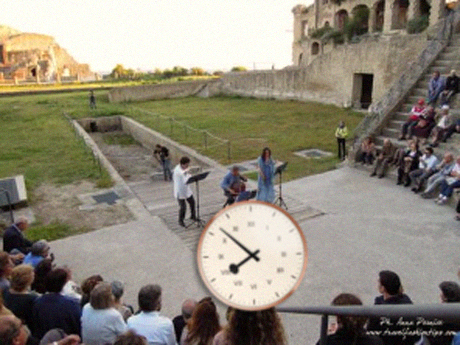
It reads **7:52**
